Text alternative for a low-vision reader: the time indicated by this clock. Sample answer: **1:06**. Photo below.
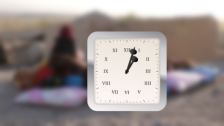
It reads **1:03**
